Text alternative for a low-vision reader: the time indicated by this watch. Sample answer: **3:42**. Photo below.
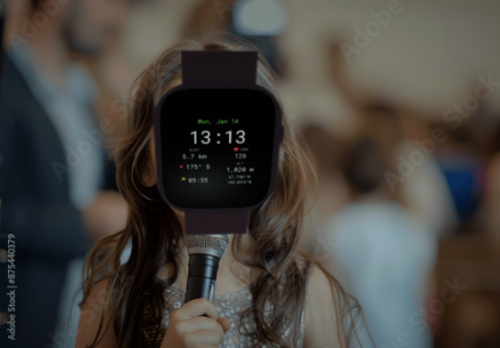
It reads **13:13**
